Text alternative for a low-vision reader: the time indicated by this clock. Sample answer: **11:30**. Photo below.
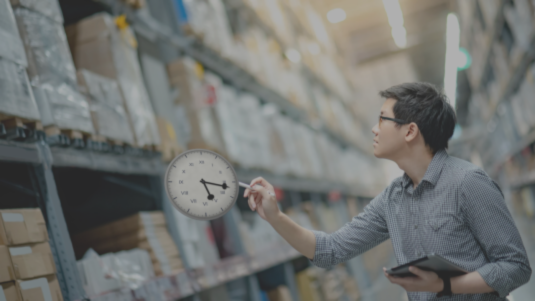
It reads **5:17**
